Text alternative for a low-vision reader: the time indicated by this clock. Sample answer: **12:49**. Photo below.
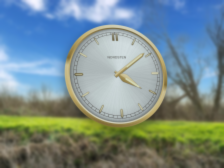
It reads **4:09**
